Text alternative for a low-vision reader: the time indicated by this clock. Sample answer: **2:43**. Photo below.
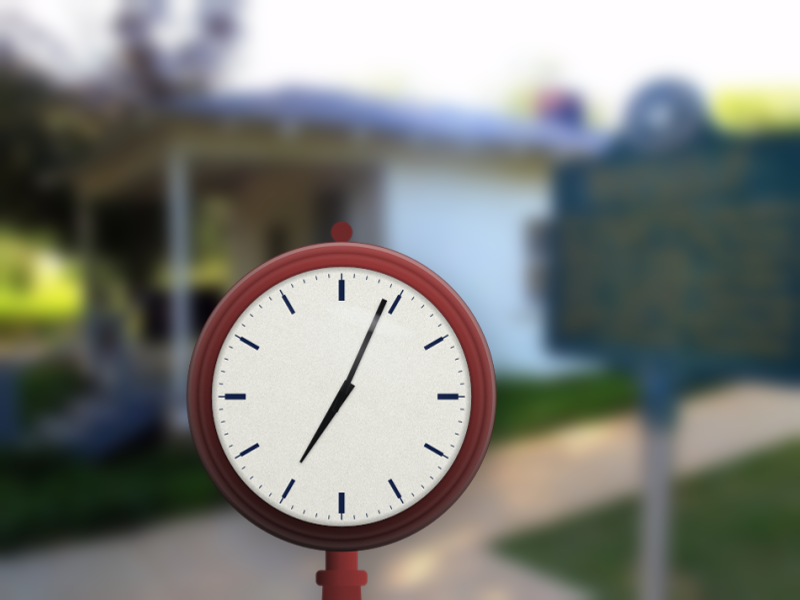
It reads **7:04**
